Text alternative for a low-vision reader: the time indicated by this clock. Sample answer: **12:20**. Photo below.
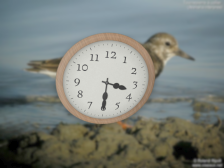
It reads **3:30**
